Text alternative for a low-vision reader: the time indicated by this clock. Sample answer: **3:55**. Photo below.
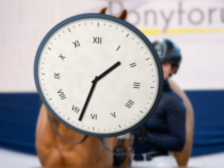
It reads **1:33**
